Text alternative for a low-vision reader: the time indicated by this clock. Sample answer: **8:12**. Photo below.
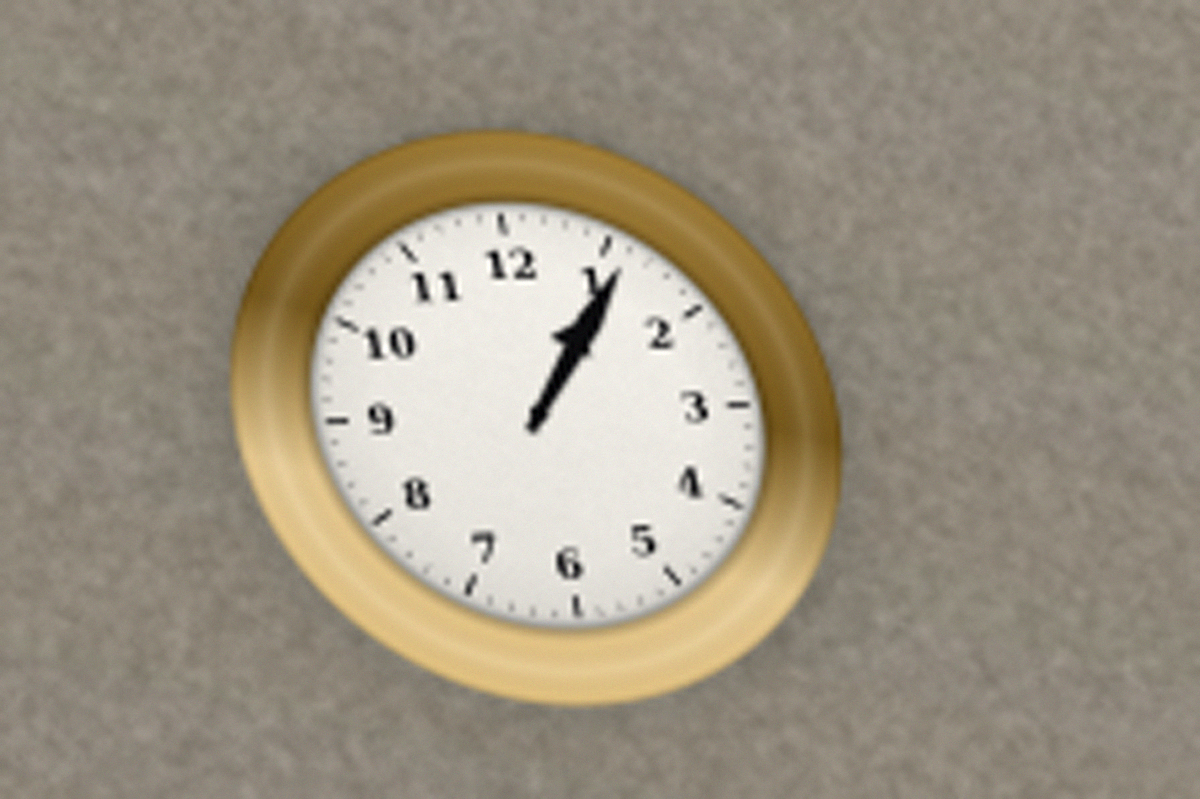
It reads **1:06**
